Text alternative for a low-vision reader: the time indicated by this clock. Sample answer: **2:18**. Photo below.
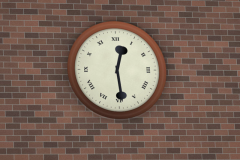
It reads **12:29**
